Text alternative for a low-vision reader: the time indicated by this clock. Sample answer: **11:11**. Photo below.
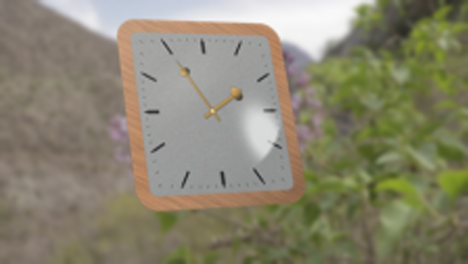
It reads **1:55**
